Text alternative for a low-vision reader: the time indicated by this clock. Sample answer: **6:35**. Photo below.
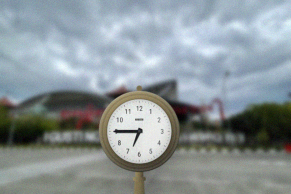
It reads **6:45**
